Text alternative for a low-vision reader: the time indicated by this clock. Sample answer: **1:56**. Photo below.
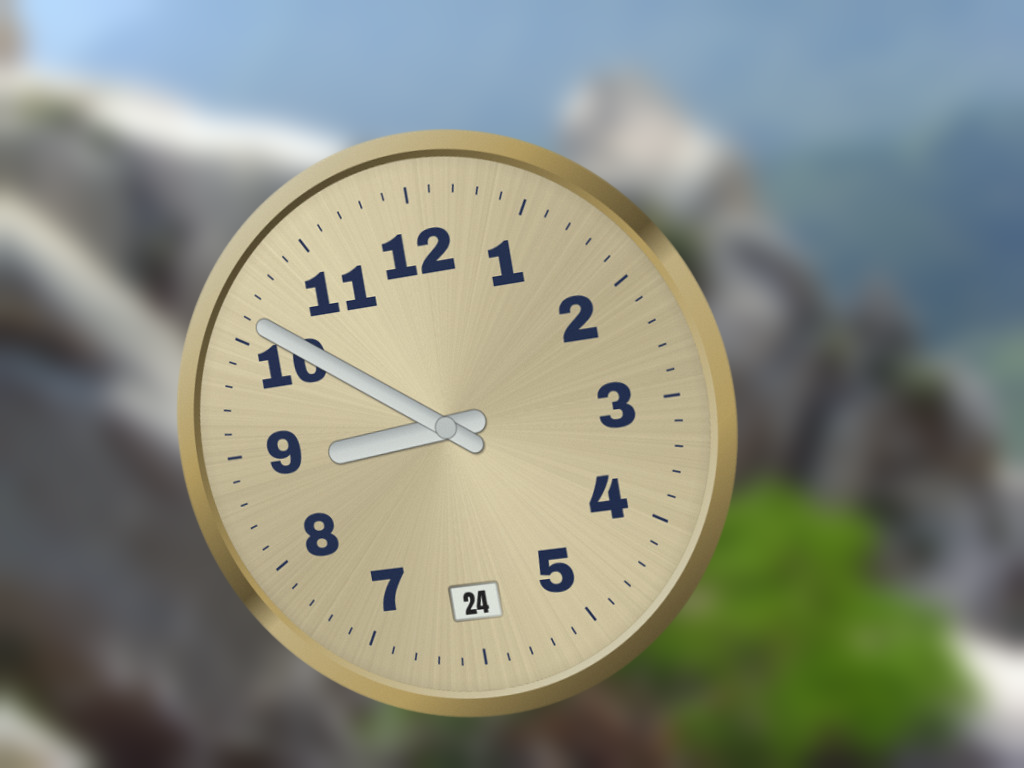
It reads **8:51**
